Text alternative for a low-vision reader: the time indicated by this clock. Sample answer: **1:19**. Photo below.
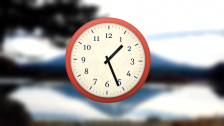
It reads **1:26**
